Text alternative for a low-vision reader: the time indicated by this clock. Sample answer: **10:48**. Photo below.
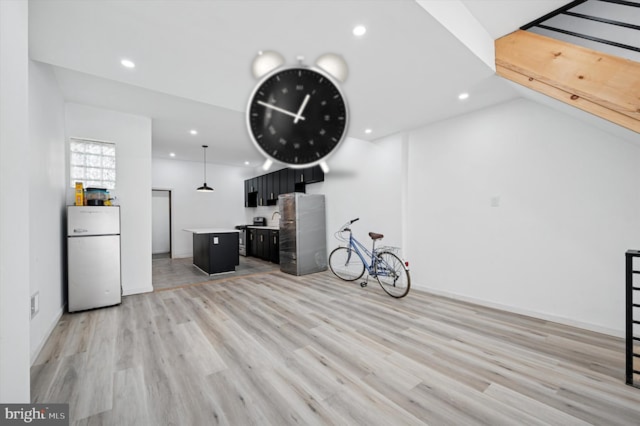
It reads **12:48**
